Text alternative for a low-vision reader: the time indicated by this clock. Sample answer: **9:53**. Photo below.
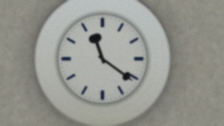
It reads **11:21**
